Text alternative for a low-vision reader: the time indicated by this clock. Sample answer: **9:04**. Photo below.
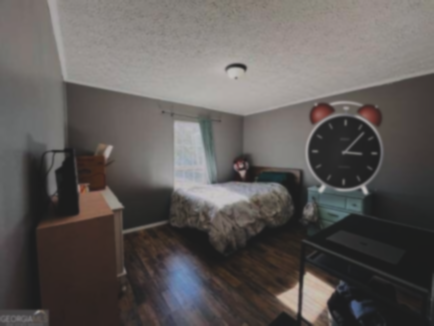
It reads **3:07**
